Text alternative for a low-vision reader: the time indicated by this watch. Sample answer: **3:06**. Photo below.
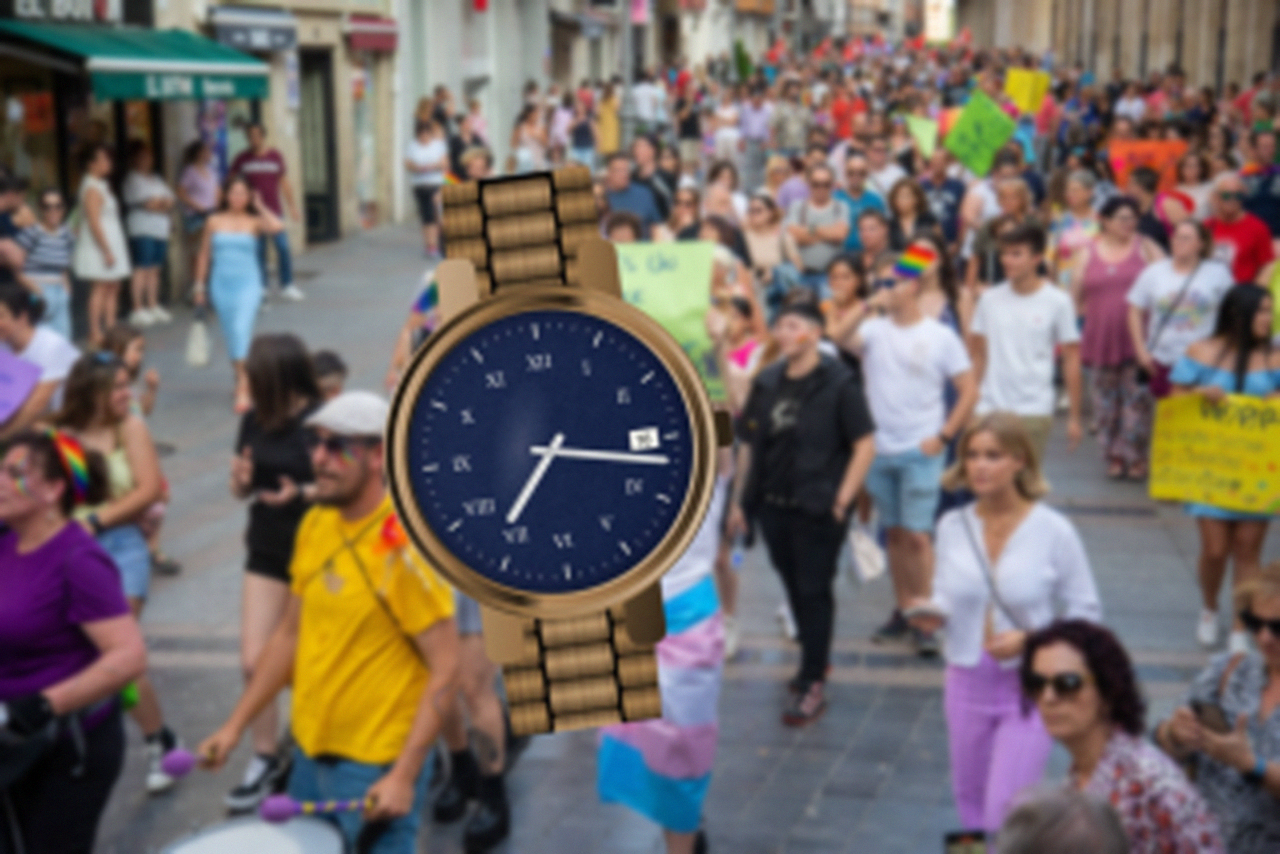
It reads **7:17**
